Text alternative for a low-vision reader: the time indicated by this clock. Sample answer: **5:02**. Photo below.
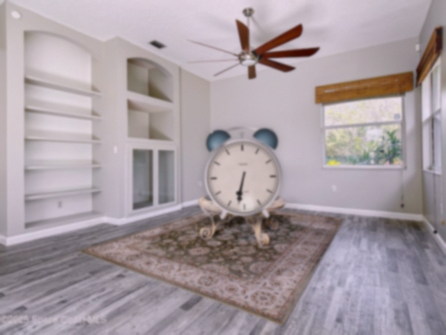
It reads **6:32**
